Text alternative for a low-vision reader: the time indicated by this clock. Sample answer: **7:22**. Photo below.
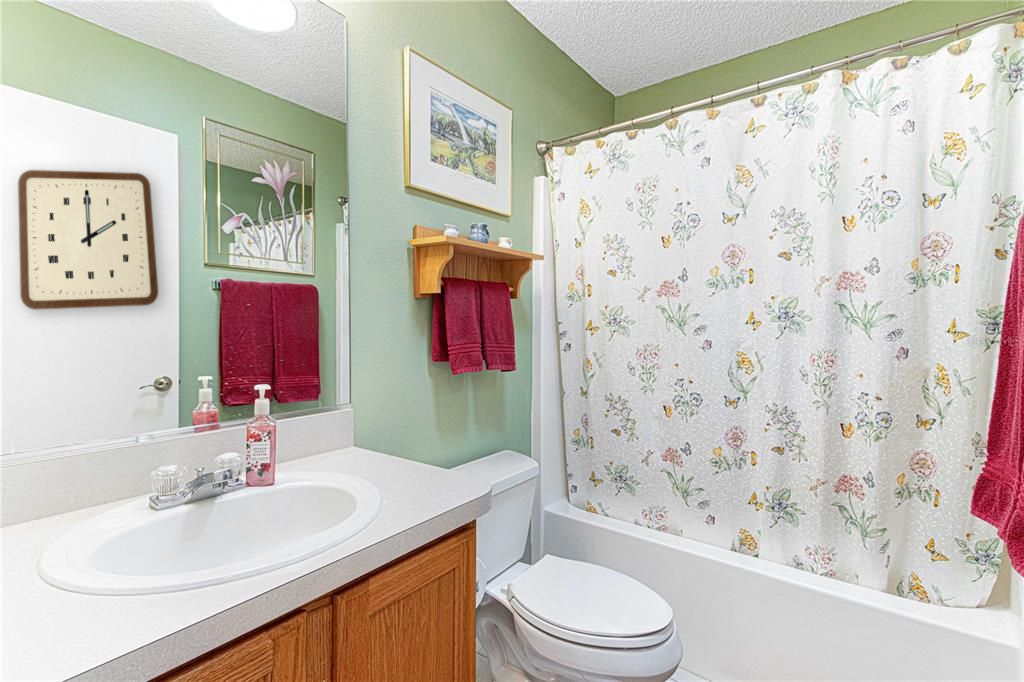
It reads **2:00**
